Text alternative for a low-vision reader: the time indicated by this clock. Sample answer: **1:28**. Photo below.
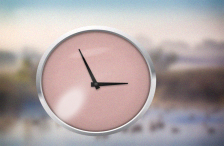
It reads **2:56**
